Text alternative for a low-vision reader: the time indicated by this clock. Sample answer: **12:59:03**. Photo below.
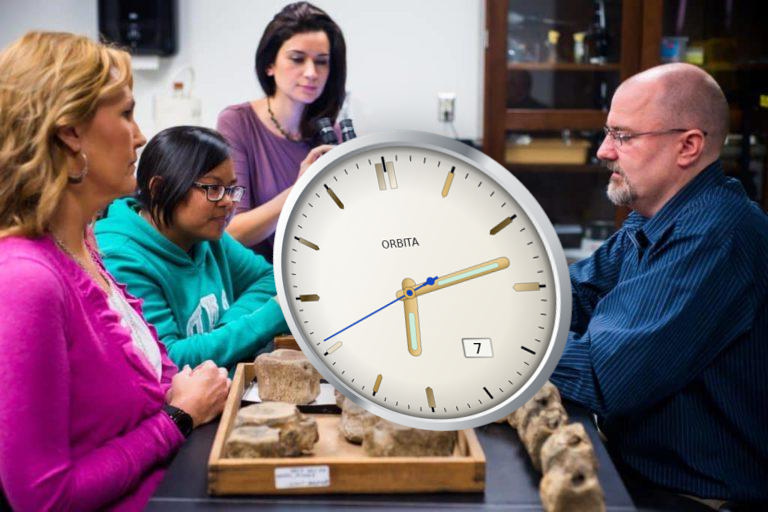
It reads **6:12:41**
